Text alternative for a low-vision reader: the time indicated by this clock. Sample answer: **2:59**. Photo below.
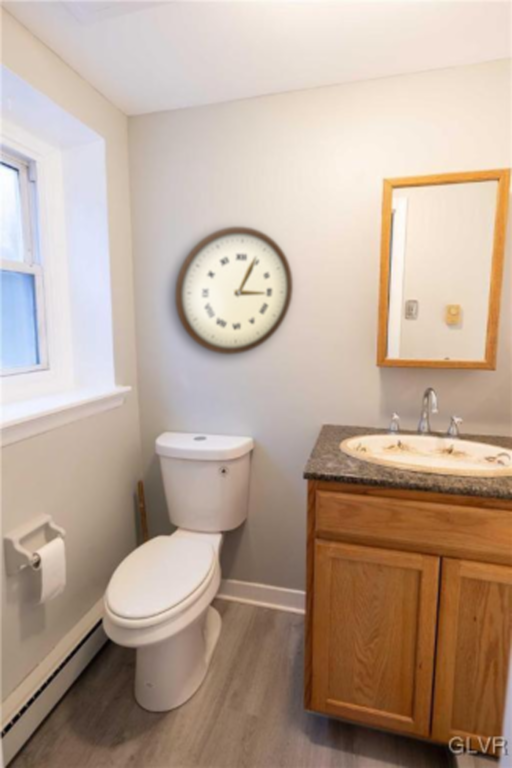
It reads **3:04**
